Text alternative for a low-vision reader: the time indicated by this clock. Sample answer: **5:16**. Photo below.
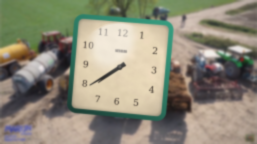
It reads **7:39**
